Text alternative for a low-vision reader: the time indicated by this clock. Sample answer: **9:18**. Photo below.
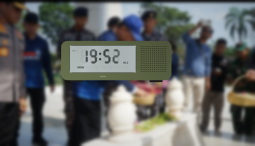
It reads **19:52**
